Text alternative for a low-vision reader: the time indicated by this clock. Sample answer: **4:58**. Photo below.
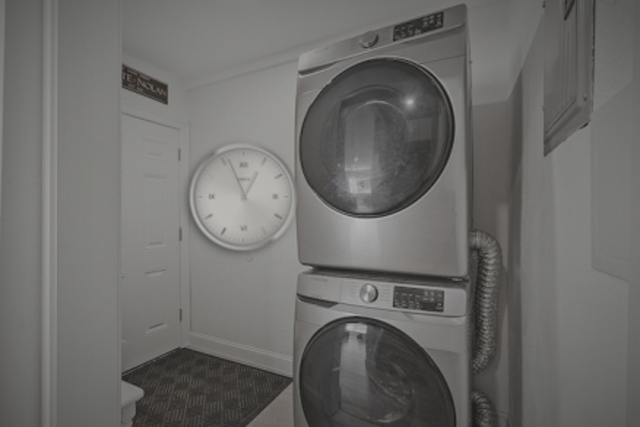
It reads **12:56**
